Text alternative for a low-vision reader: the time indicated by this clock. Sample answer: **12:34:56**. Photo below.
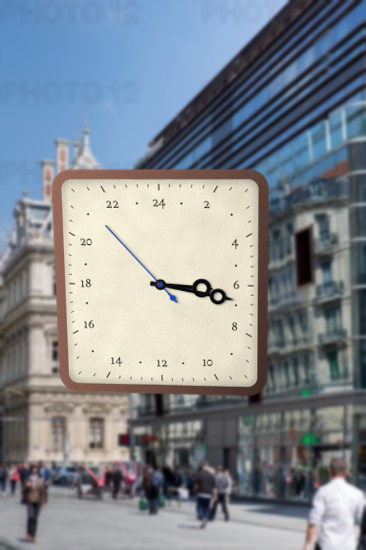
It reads **6:16:53**
